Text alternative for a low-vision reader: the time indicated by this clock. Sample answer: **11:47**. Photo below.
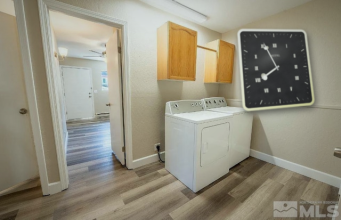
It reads **7:56**
